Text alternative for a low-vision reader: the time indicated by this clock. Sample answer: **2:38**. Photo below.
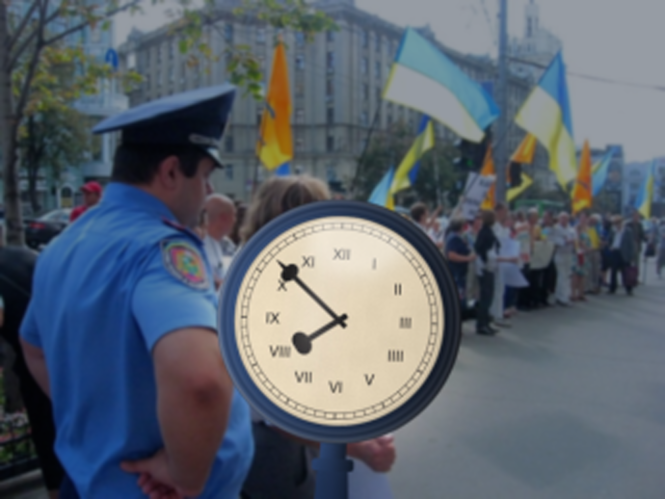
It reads **7:52**
